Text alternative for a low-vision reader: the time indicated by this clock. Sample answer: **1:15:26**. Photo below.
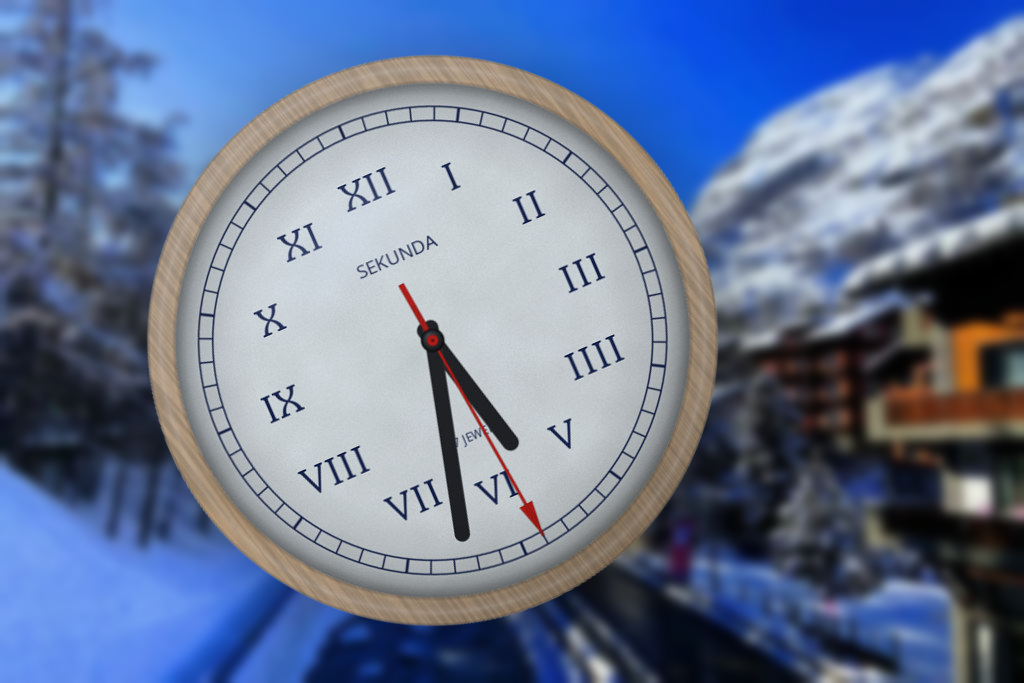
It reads **5:32:29**
